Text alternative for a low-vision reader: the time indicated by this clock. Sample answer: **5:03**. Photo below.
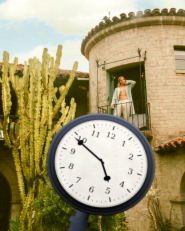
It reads **4:49**
